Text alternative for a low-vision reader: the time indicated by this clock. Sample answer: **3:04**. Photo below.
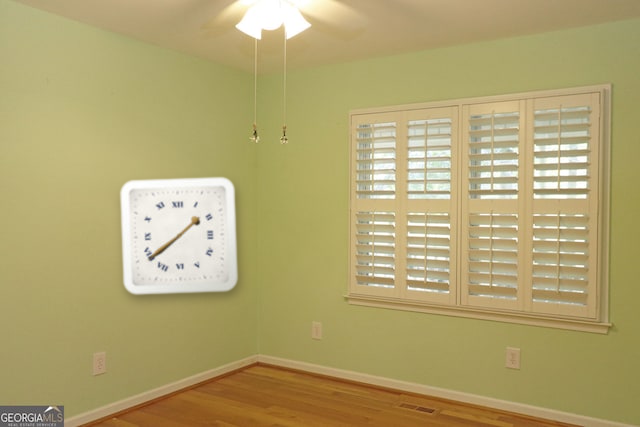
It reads **1:39**
